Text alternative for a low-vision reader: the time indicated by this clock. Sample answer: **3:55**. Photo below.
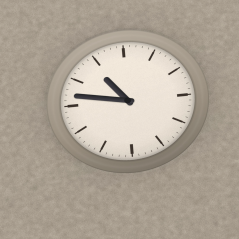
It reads **10:47**
